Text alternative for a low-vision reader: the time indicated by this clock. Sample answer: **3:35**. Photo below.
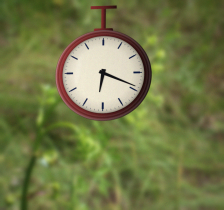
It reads **6:19**
